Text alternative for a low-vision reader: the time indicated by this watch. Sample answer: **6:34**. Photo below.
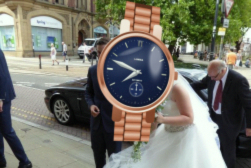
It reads **7:48**
